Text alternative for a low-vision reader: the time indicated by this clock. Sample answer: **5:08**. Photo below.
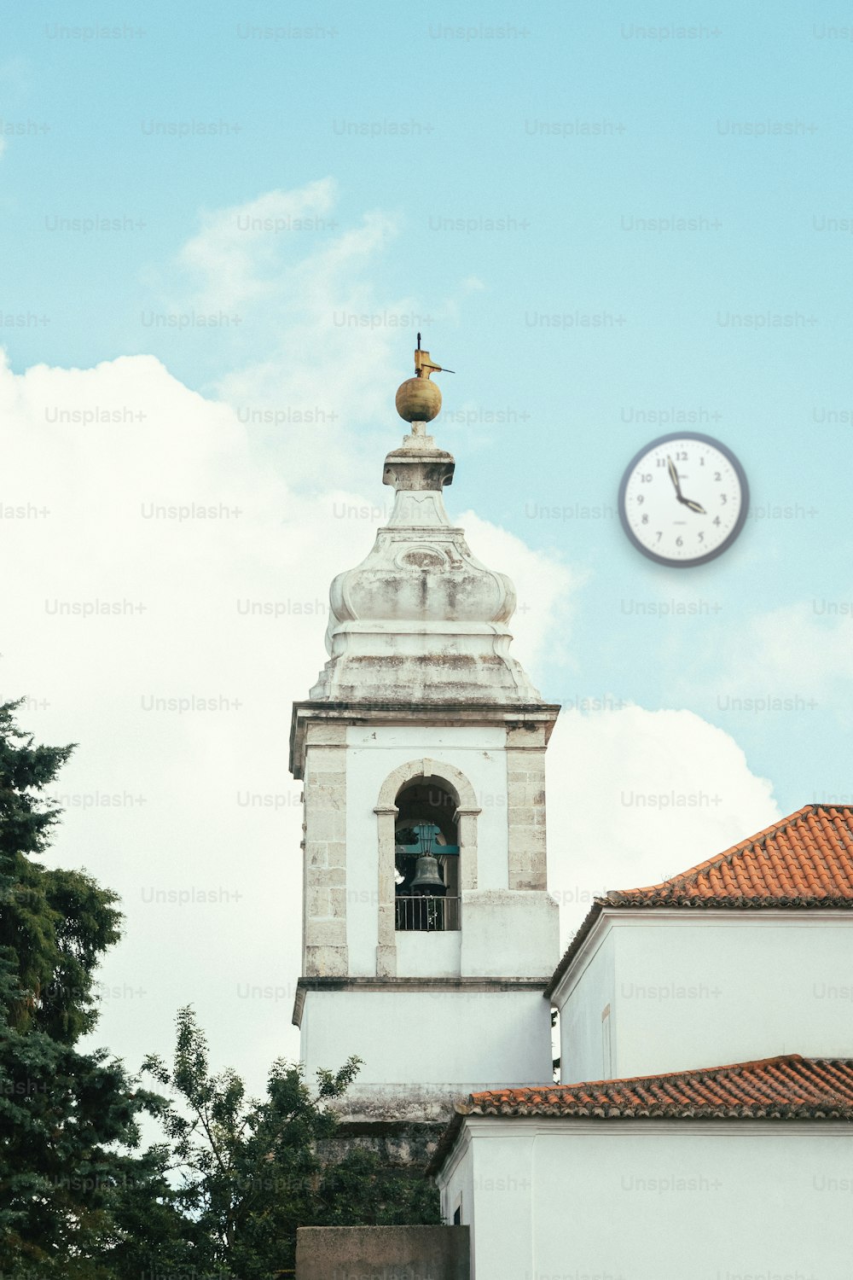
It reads **3:57**
